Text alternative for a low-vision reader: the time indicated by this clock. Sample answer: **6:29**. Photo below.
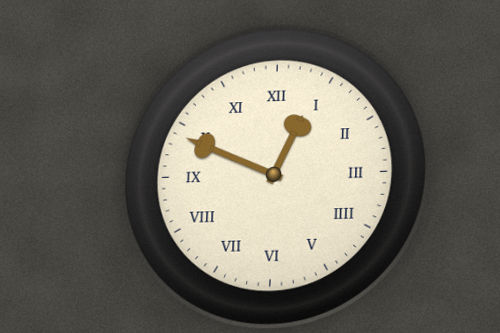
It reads **12:49**
